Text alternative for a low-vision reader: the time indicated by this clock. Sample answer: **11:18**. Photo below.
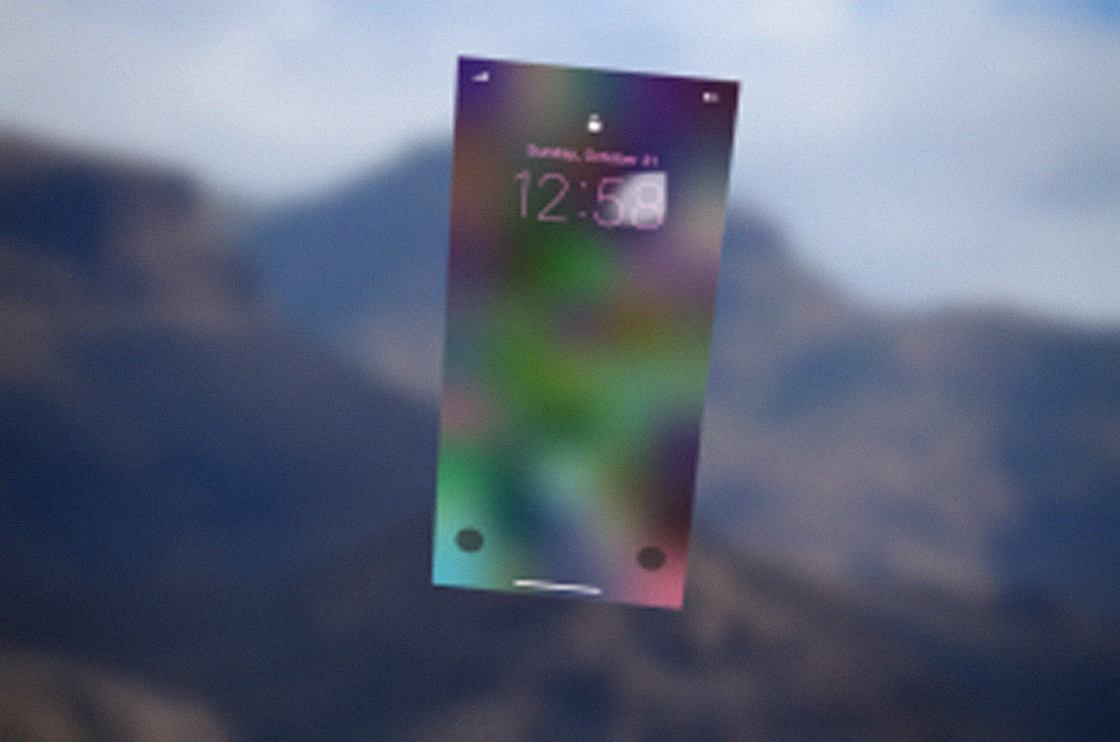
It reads **12:58**
